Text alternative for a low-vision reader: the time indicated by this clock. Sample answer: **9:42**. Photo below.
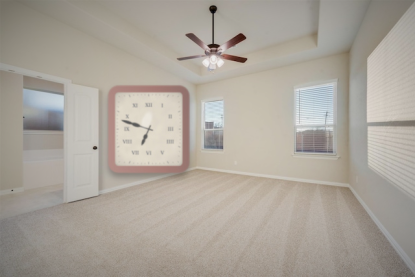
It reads **6:48**
